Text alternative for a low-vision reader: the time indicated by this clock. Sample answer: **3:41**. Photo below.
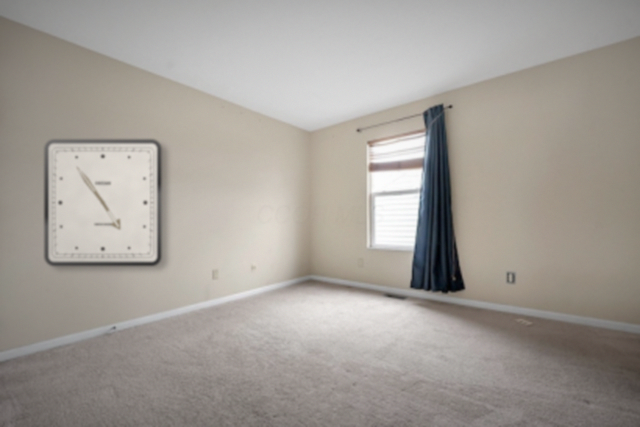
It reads **4:54**
